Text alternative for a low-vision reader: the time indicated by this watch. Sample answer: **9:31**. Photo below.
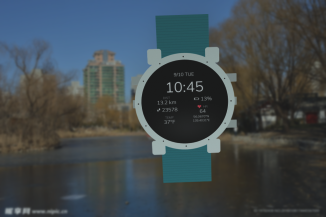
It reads **10:45**
